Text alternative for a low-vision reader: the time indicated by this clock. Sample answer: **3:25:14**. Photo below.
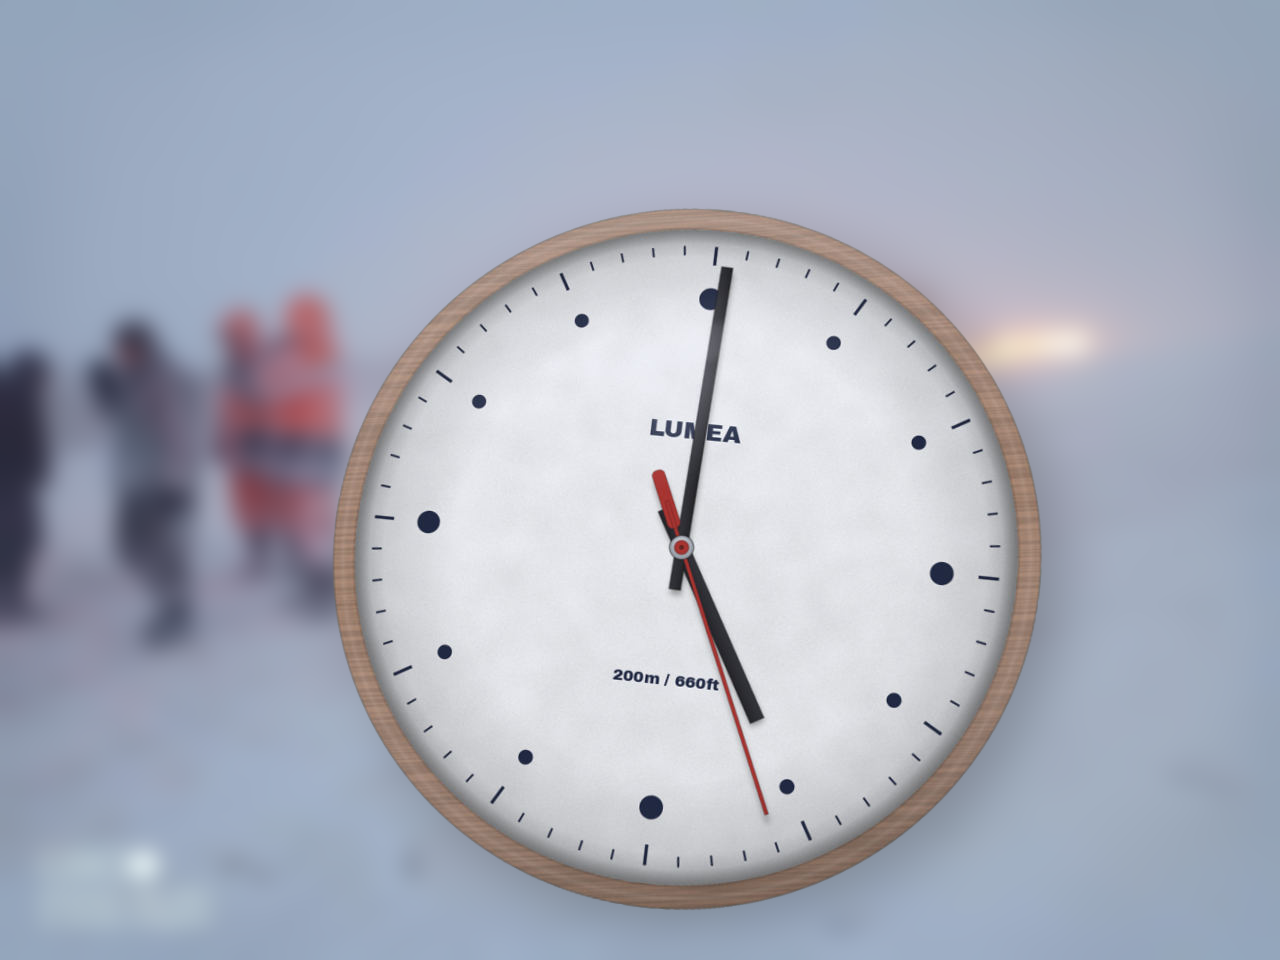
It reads **5:00:26**
